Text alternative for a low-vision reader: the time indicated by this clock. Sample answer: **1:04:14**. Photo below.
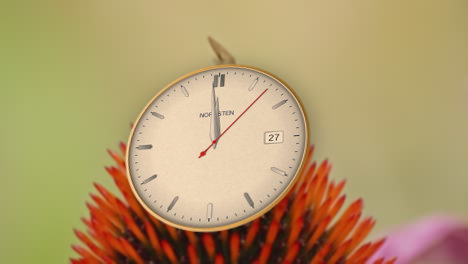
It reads **11:59:07**
